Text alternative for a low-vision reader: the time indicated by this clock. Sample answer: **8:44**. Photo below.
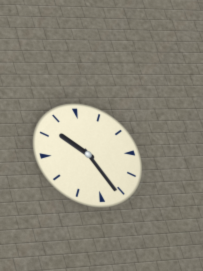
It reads **10:26**
